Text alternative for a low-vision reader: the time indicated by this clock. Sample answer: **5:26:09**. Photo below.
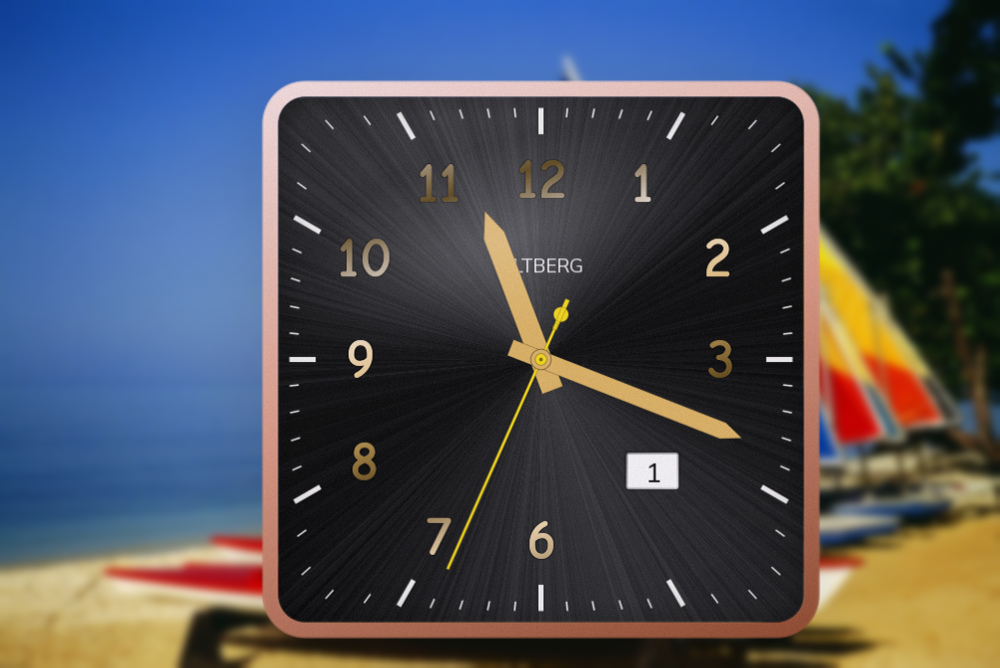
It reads **11:18:34**
